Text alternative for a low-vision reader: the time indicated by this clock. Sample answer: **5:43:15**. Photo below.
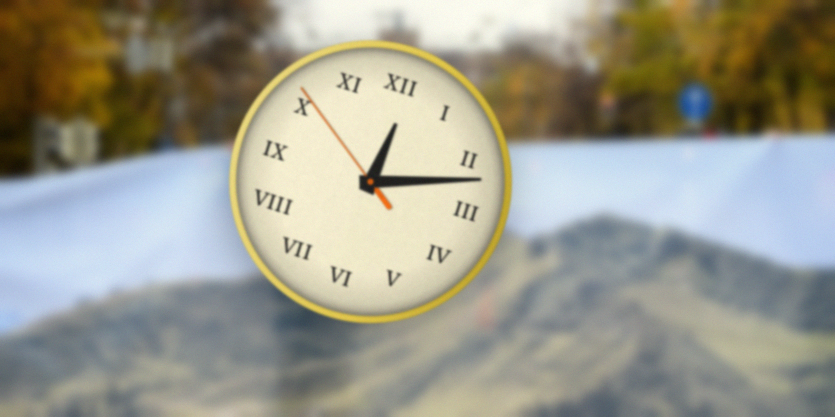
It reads **12:11:51**
